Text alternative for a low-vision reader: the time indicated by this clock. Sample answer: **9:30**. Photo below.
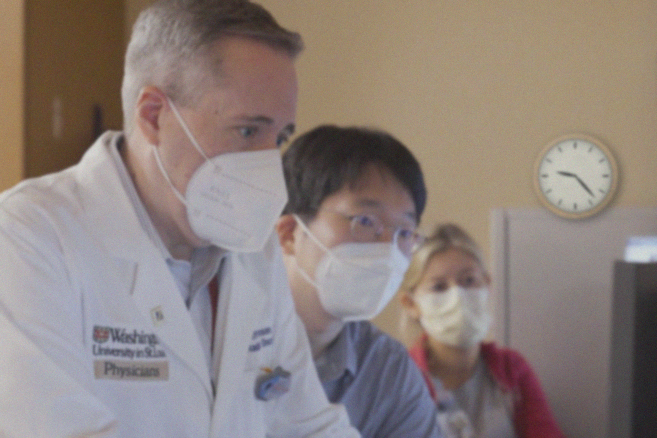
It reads **9:23**
